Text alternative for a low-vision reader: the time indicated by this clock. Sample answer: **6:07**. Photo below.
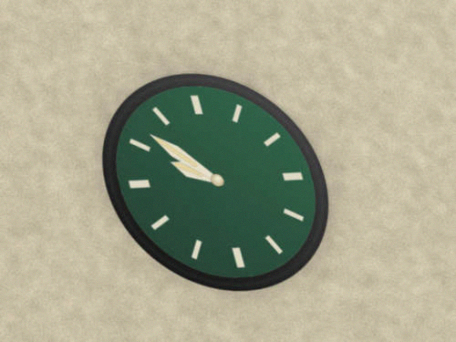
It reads **9:52**
